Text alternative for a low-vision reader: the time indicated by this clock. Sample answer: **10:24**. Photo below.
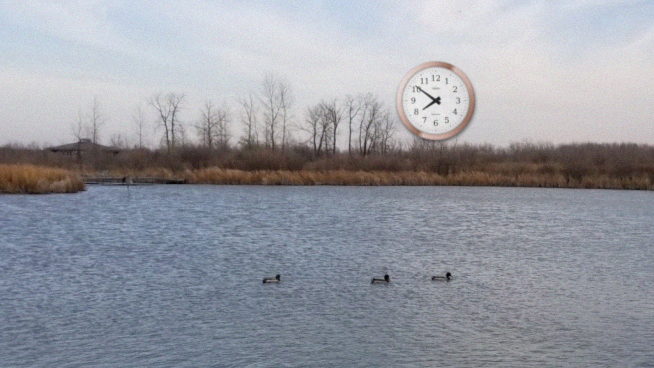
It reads **7:51**
